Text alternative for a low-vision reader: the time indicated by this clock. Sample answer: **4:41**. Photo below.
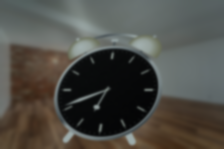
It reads **6:41**
